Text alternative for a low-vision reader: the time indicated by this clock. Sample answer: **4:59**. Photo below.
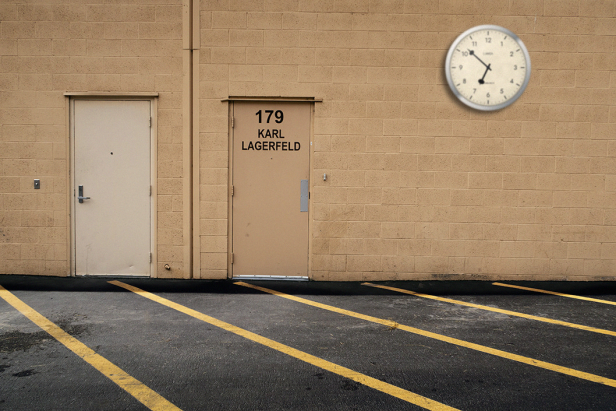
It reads **6:52**
